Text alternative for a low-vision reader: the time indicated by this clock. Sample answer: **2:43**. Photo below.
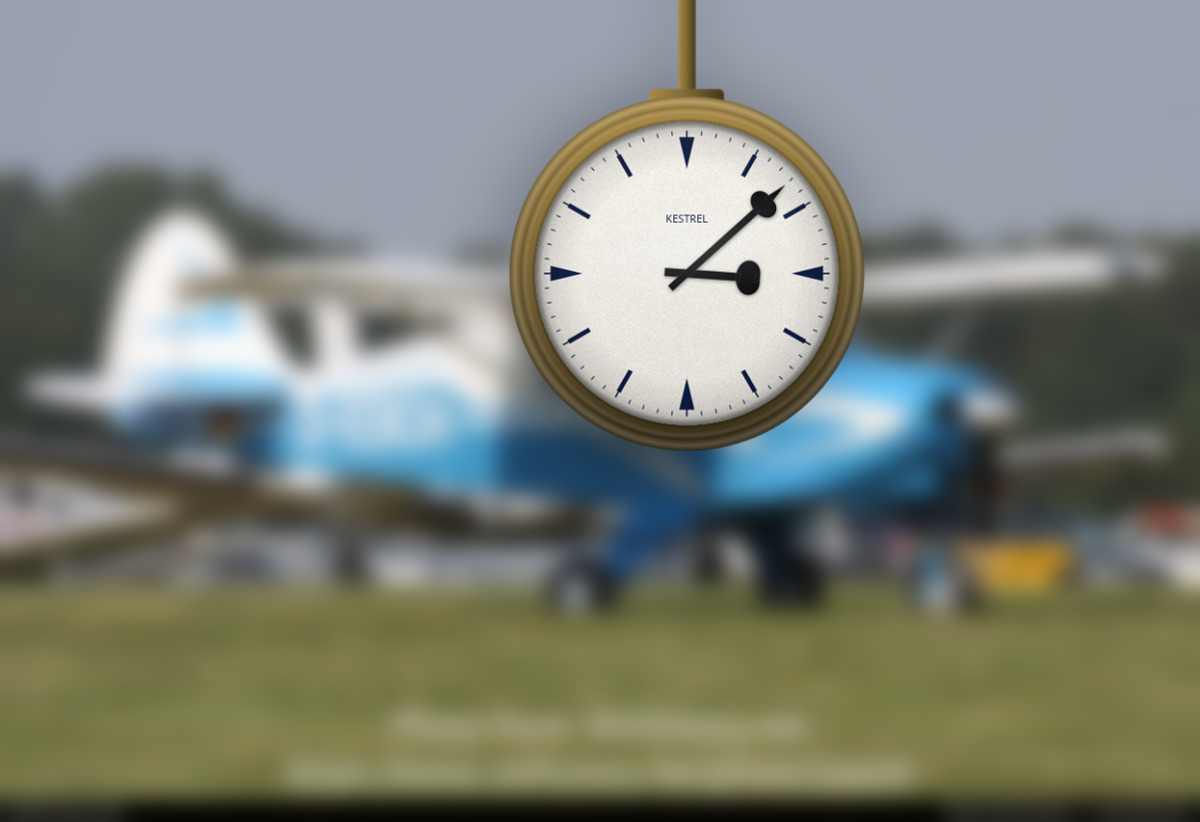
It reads **3:08**
